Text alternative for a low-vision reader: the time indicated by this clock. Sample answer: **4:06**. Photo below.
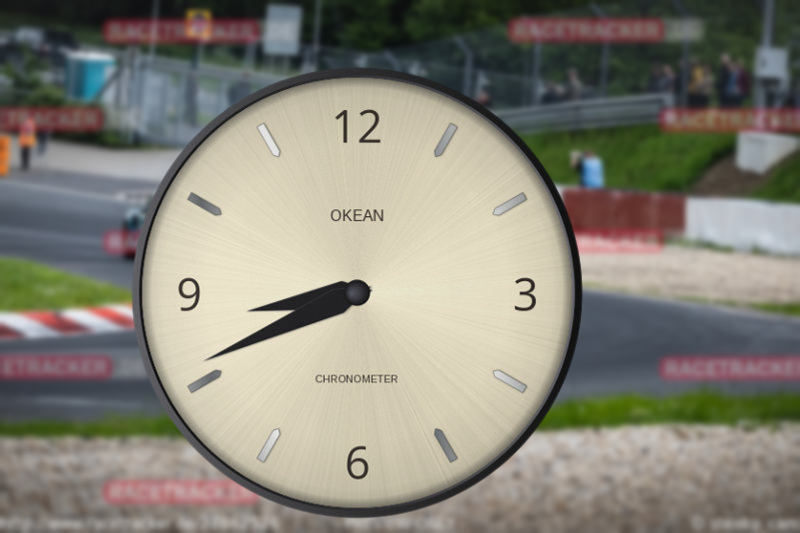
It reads **8:41**
